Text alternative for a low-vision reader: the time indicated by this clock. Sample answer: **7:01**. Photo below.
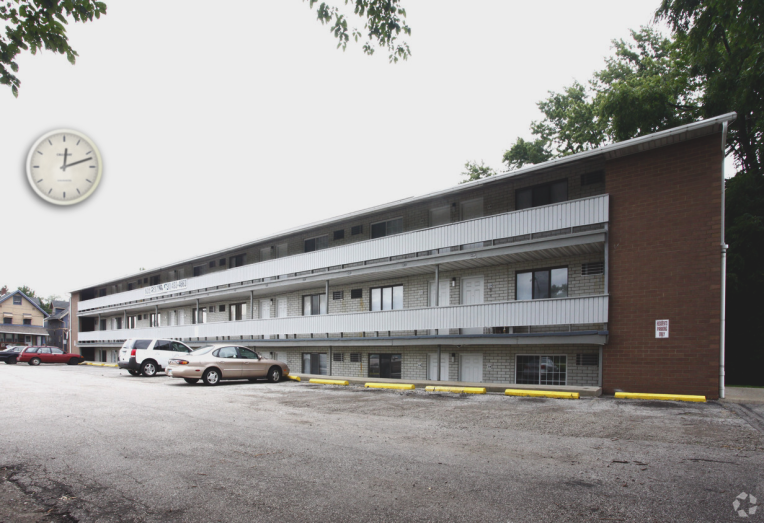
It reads **12:12**
